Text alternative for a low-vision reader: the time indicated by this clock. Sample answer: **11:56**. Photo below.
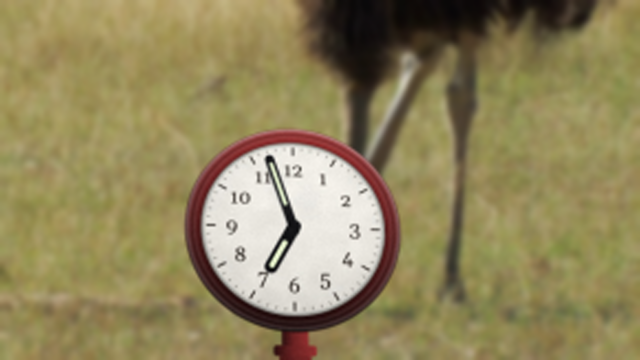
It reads **6:57**
